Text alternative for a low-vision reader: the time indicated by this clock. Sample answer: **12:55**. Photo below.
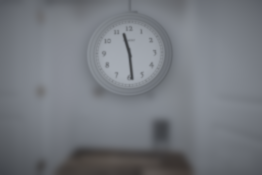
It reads **11:29**
